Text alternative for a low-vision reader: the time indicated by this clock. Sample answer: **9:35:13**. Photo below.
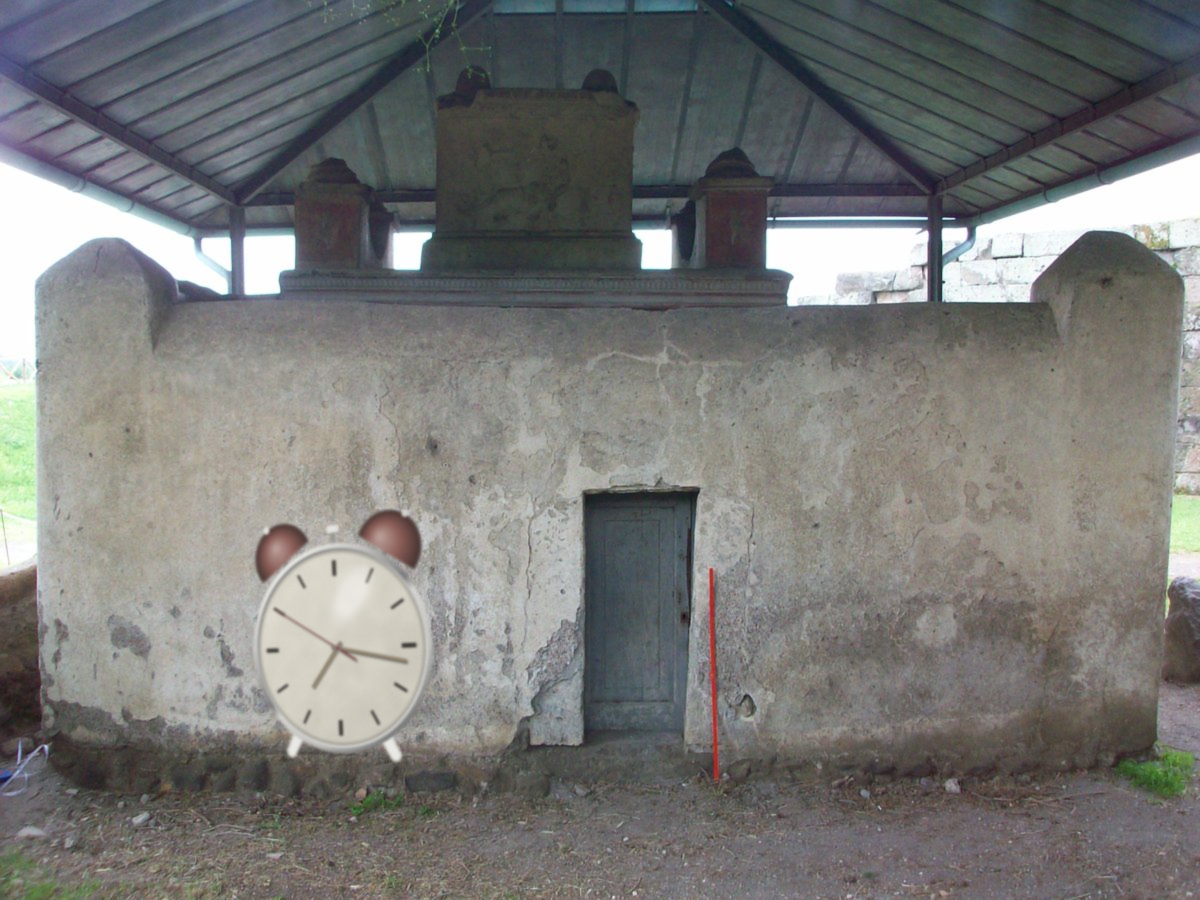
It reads **7:16:50**
